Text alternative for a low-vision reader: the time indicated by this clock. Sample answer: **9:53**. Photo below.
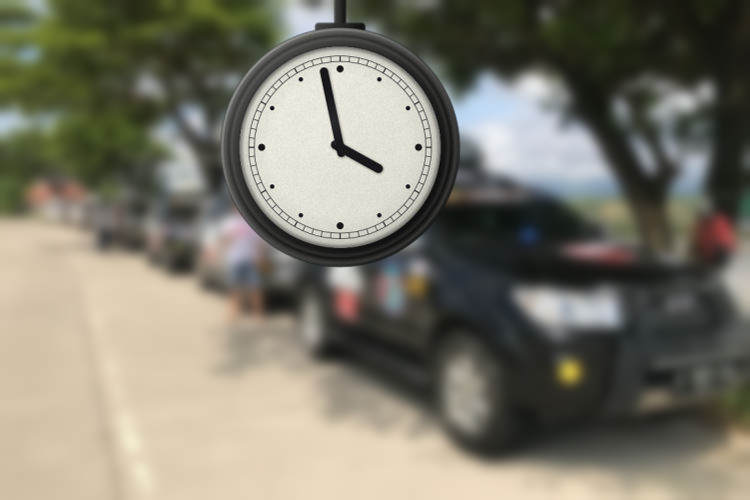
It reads **3:58**
